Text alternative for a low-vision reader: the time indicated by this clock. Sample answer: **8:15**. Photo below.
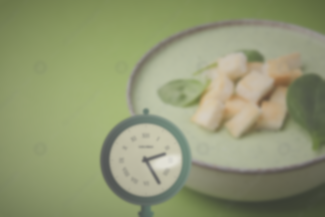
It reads **2:25**
